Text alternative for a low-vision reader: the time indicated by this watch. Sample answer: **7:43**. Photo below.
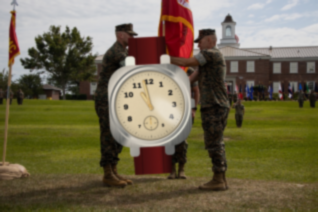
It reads **10:58**
